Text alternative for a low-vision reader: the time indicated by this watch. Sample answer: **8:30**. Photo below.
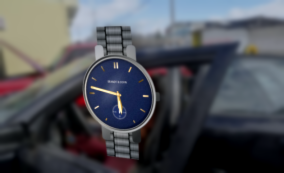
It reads **5:47**
